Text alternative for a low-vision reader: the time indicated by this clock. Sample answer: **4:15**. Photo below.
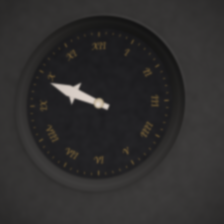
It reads **9:49**
